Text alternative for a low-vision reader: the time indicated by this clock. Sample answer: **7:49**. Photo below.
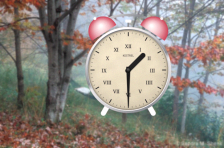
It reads **1:30**
